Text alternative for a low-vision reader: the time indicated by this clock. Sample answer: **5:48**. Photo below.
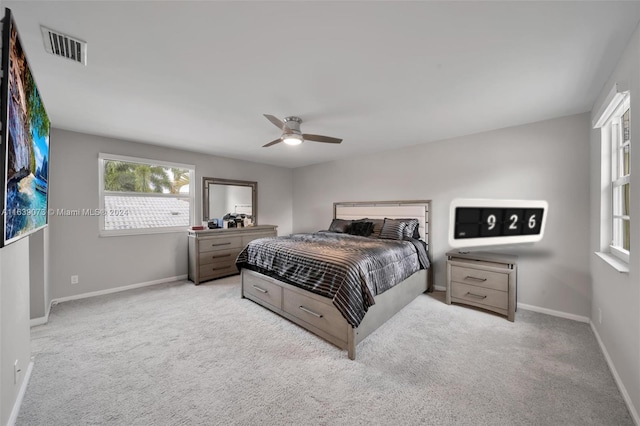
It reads **9:26**
